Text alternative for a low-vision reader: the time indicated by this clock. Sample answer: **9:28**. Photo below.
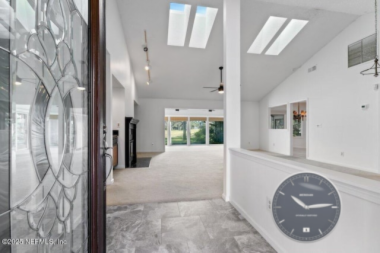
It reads **10:14**
